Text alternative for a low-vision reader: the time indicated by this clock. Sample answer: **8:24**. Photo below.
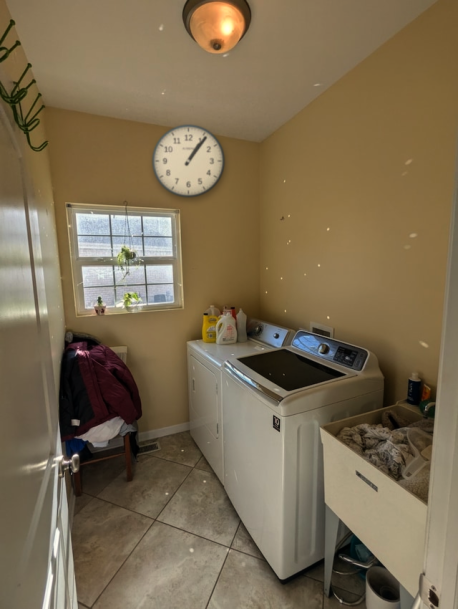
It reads **1:06**
